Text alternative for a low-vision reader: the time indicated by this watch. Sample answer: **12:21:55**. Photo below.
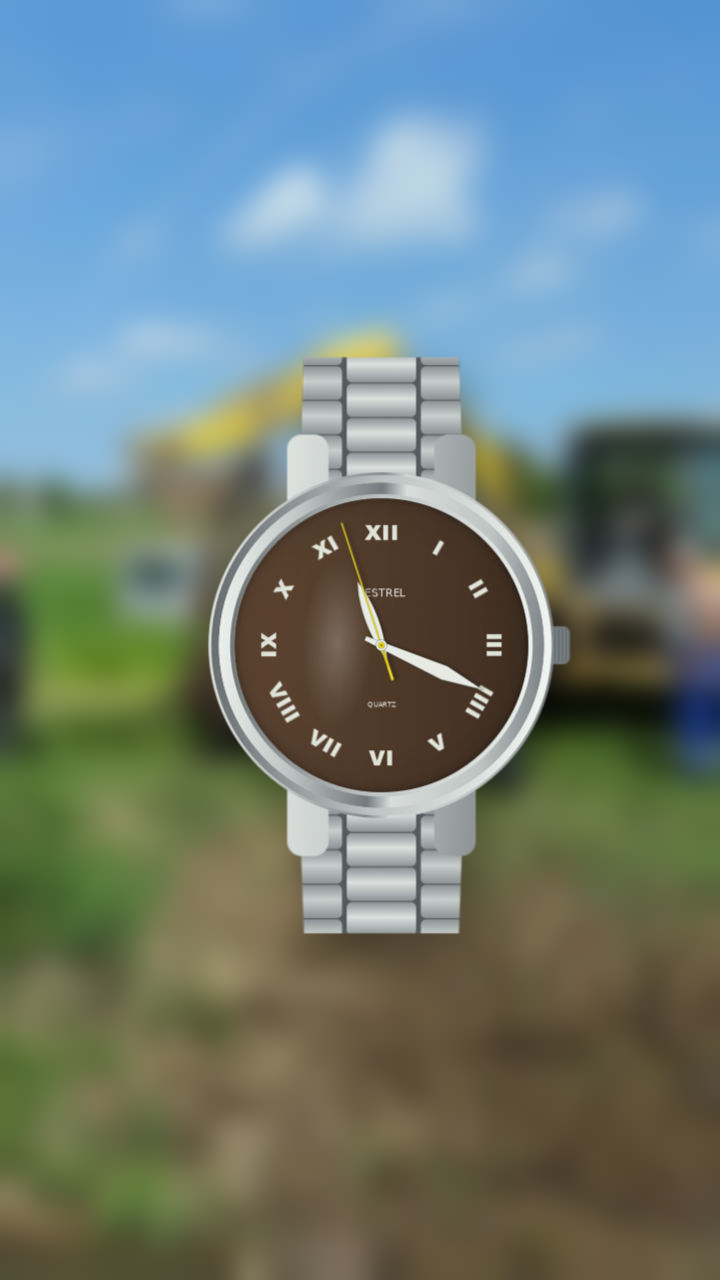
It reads **11:18:57**
